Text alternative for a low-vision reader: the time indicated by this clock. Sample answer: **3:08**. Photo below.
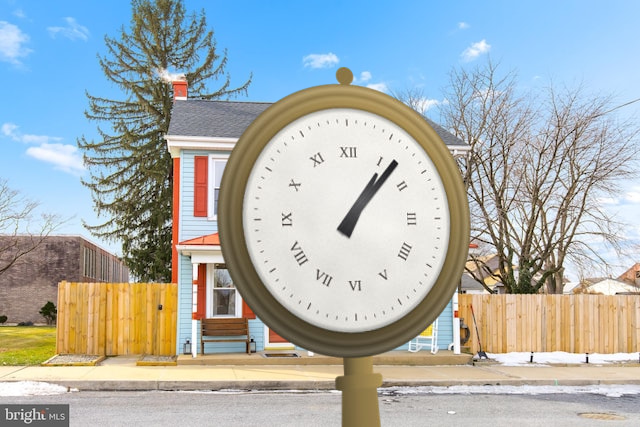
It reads **1:07**
